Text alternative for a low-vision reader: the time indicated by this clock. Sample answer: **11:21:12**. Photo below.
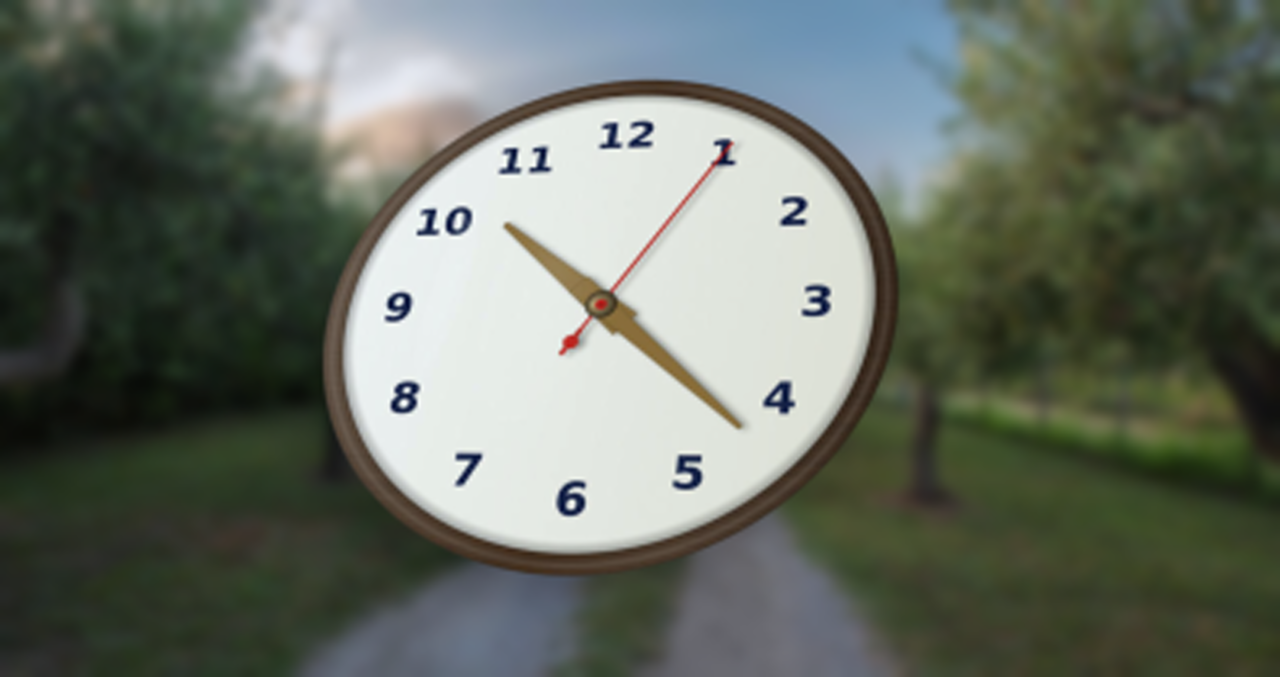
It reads **10:22:05**
